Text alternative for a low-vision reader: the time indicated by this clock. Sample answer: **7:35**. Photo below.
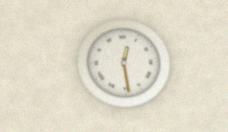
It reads **12:29**
